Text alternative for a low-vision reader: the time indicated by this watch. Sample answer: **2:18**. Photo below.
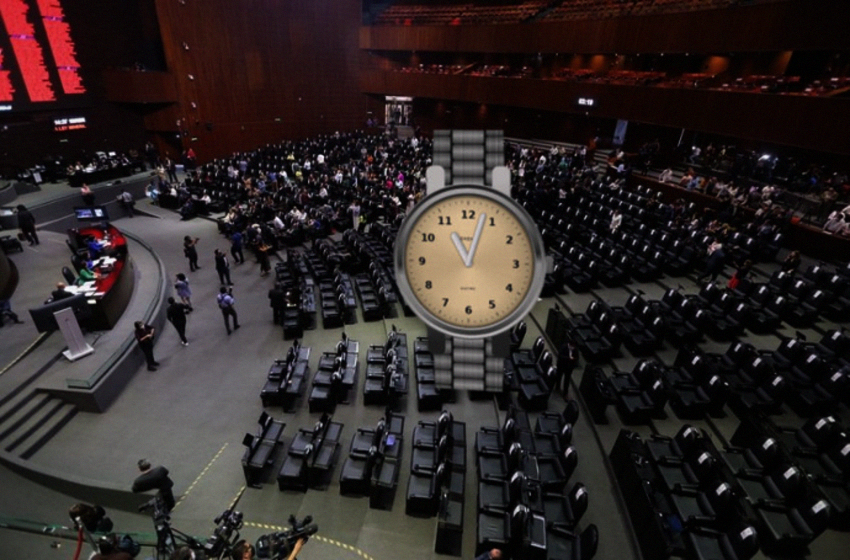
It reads **11:03**
